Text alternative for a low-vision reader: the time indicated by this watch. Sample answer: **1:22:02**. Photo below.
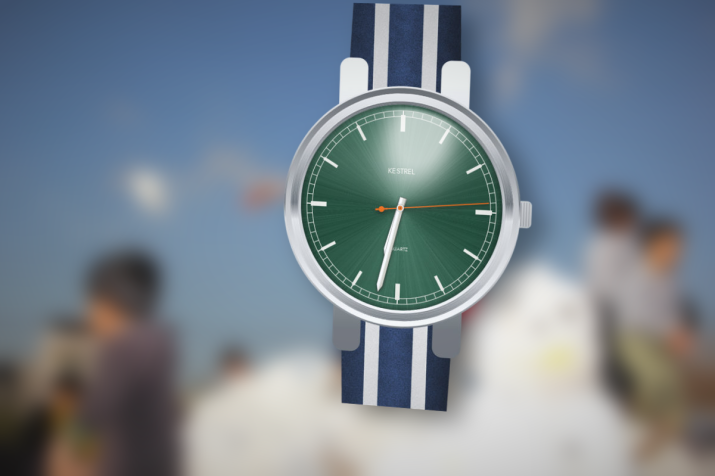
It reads **6:32:14**
